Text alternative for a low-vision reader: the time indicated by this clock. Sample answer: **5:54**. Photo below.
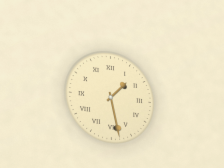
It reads **1:28**
